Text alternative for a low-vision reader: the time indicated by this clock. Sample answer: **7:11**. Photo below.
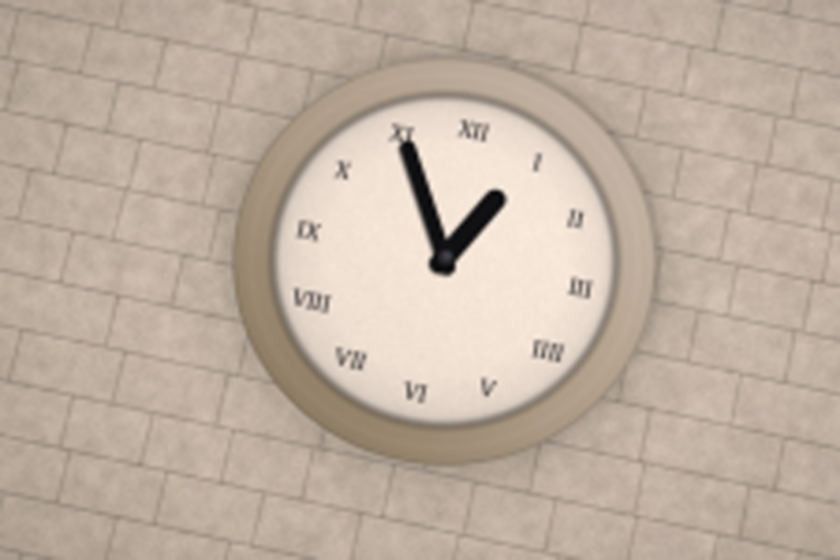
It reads **12:55**
